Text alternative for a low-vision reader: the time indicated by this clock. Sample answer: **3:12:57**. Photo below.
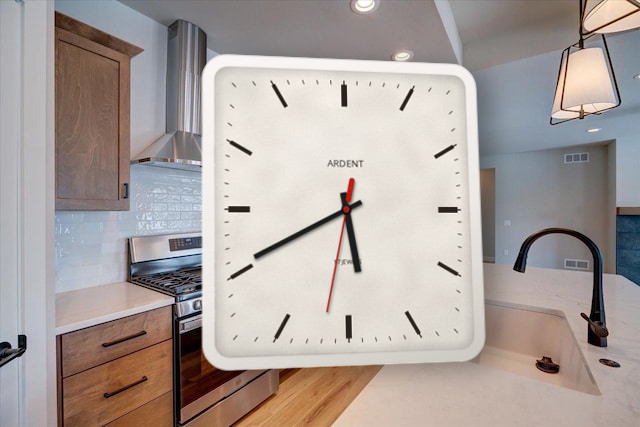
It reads **5:40:32**
